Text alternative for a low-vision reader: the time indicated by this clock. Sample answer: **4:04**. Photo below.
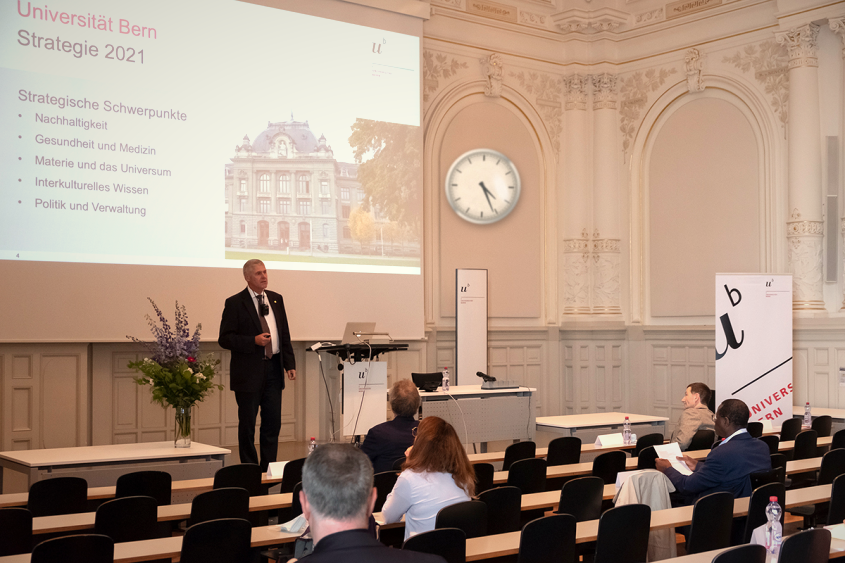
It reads **4:26**
